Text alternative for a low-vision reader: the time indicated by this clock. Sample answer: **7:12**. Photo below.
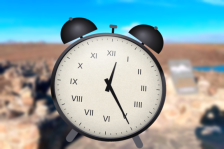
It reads **12:25**
